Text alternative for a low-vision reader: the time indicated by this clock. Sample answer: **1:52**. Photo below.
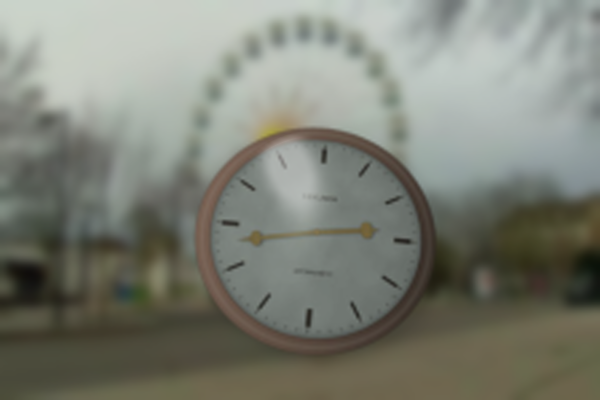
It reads **2:43**
